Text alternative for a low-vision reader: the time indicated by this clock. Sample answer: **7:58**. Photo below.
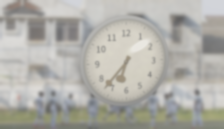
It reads **6:37**
